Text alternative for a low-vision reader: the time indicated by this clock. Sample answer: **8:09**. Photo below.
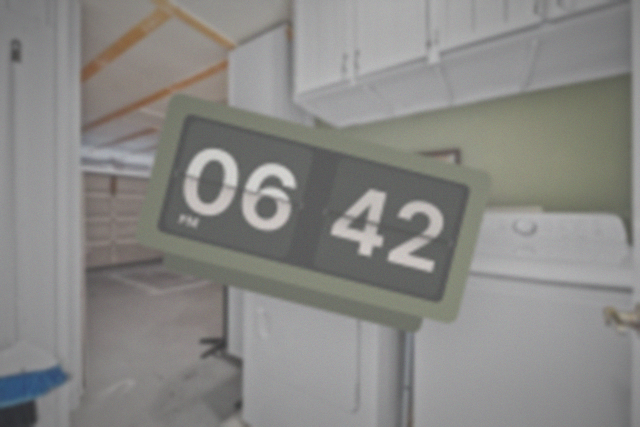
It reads **6:42**
